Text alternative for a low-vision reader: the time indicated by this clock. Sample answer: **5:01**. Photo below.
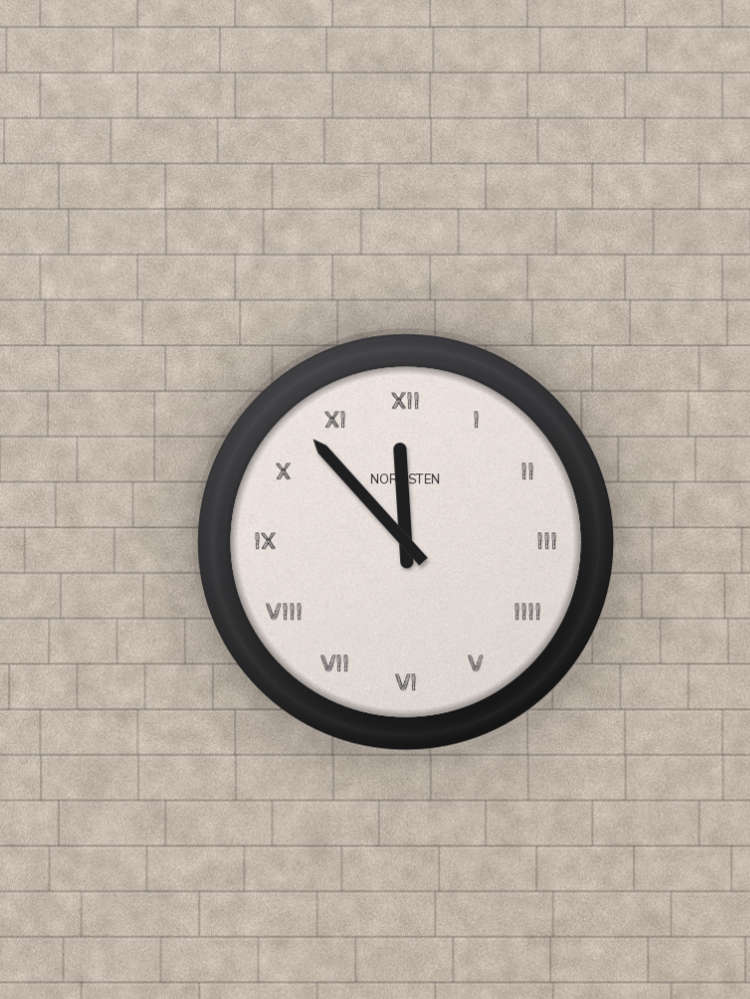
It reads **11:53**
